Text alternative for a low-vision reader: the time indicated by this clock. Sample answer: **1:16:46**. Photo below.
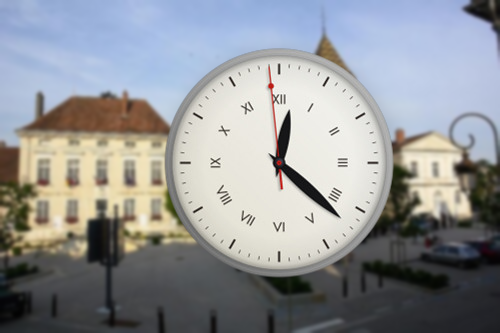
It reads **12:21:59**
